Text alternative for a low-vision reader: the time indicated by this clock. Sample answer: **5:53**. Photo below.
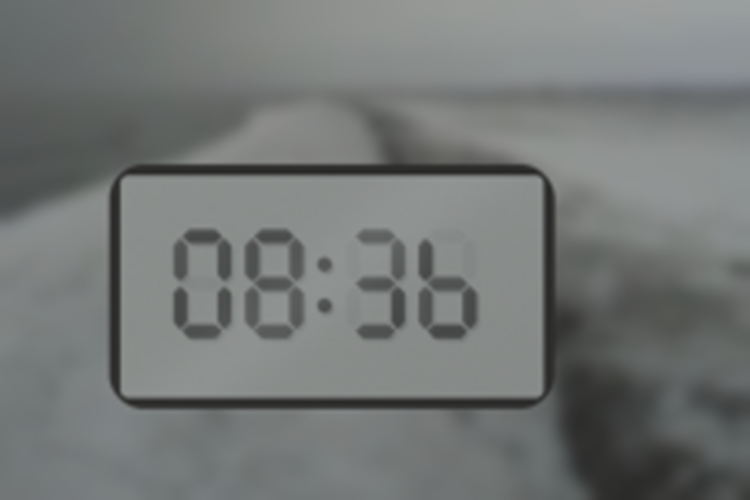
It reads **8:36**
